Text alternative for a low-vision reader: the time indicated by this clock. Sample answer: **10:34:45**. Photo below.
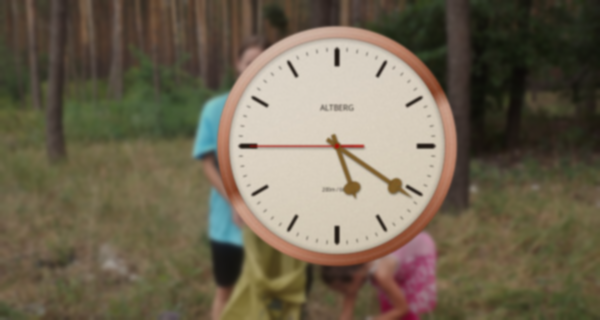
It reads **5:20:45**
